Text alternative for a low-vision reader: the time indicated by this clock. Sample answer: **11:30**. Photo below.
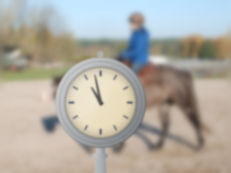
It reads **10:58**
